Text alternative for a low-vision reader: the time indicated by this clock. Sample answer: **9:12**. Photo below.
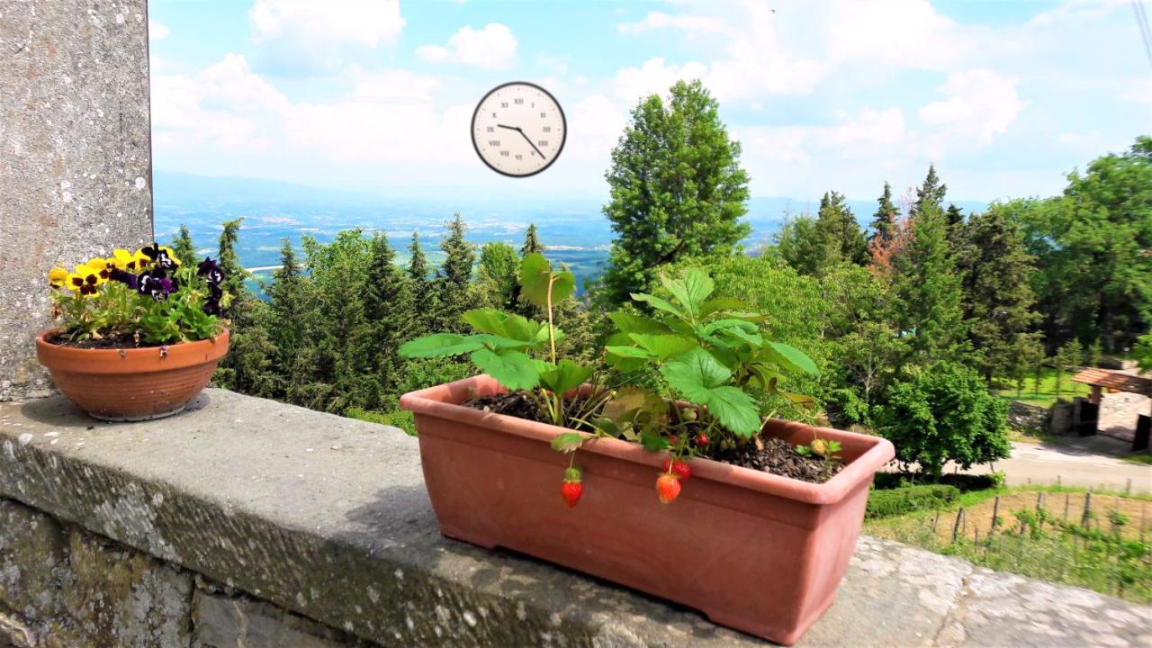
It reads **9:23**
